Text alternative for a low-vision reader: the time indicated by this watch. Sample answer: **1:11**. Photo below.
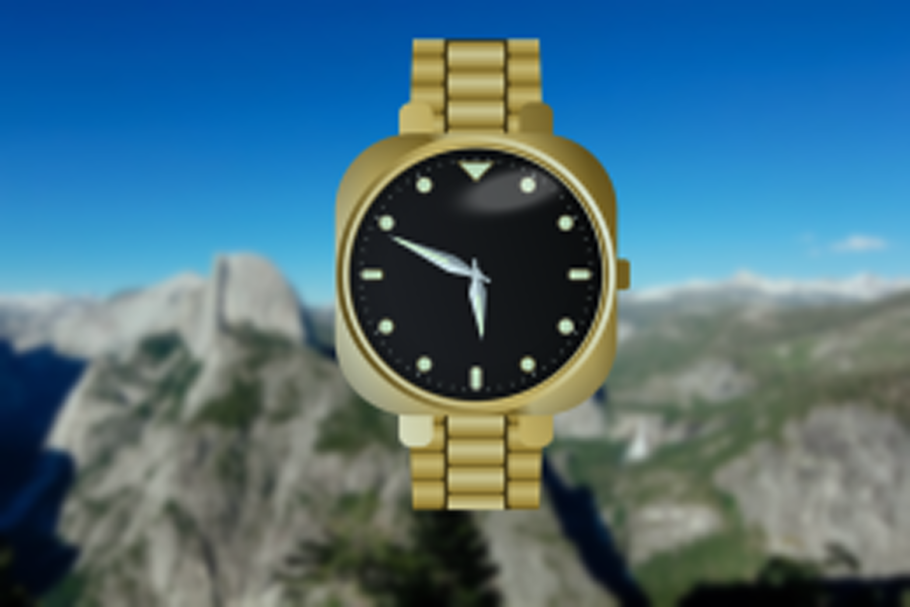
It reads **5:49**
